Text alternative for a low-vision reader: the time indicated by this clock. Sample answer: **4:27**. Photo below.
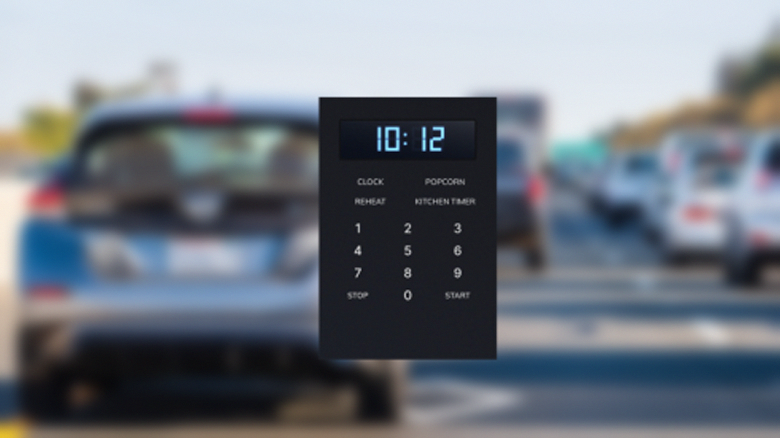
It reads **10:12**
